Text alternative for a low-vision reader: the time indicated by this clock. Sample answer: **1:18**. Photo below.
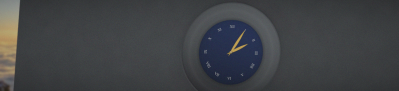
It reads **2:05**
